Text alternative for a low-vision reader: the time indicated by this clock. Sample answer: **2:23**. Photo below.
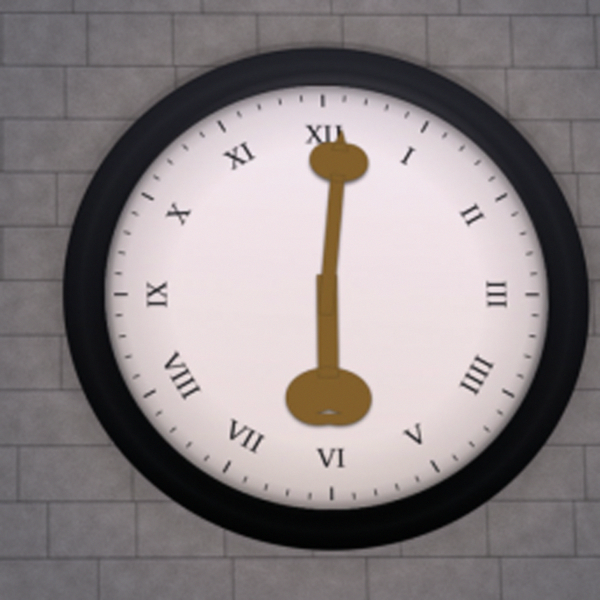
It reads **6:01**
